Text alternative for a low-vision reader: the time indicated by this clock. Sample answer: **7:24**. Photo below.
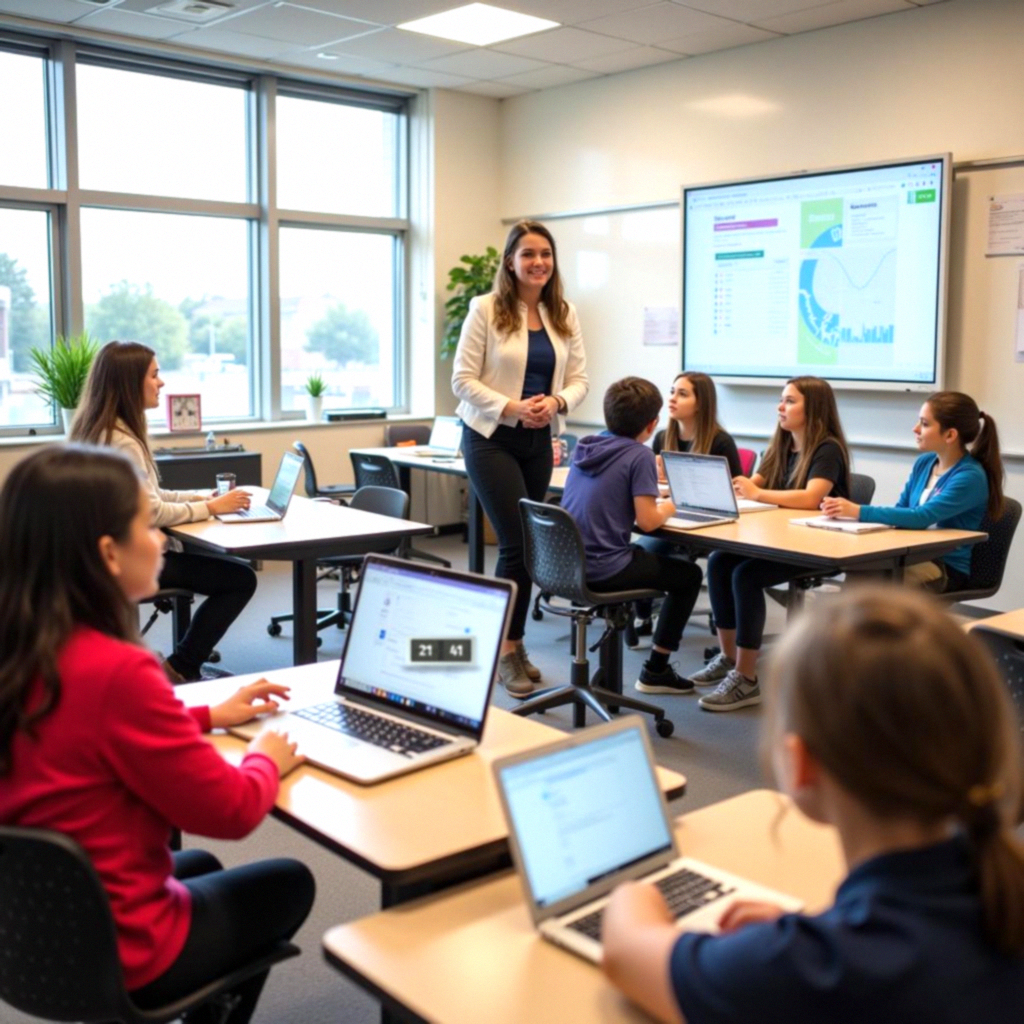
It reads **21:41**
